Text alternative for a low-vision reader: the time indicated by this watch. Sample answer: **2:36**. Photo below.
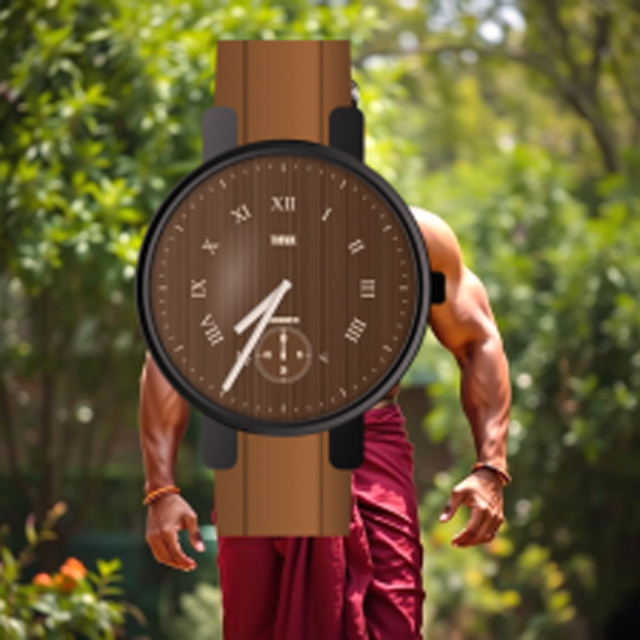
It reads **7:35**
